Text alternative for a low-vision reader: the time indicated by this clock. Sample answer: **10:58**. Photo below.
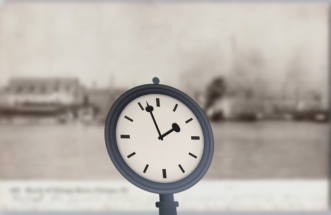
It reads **1:57**
